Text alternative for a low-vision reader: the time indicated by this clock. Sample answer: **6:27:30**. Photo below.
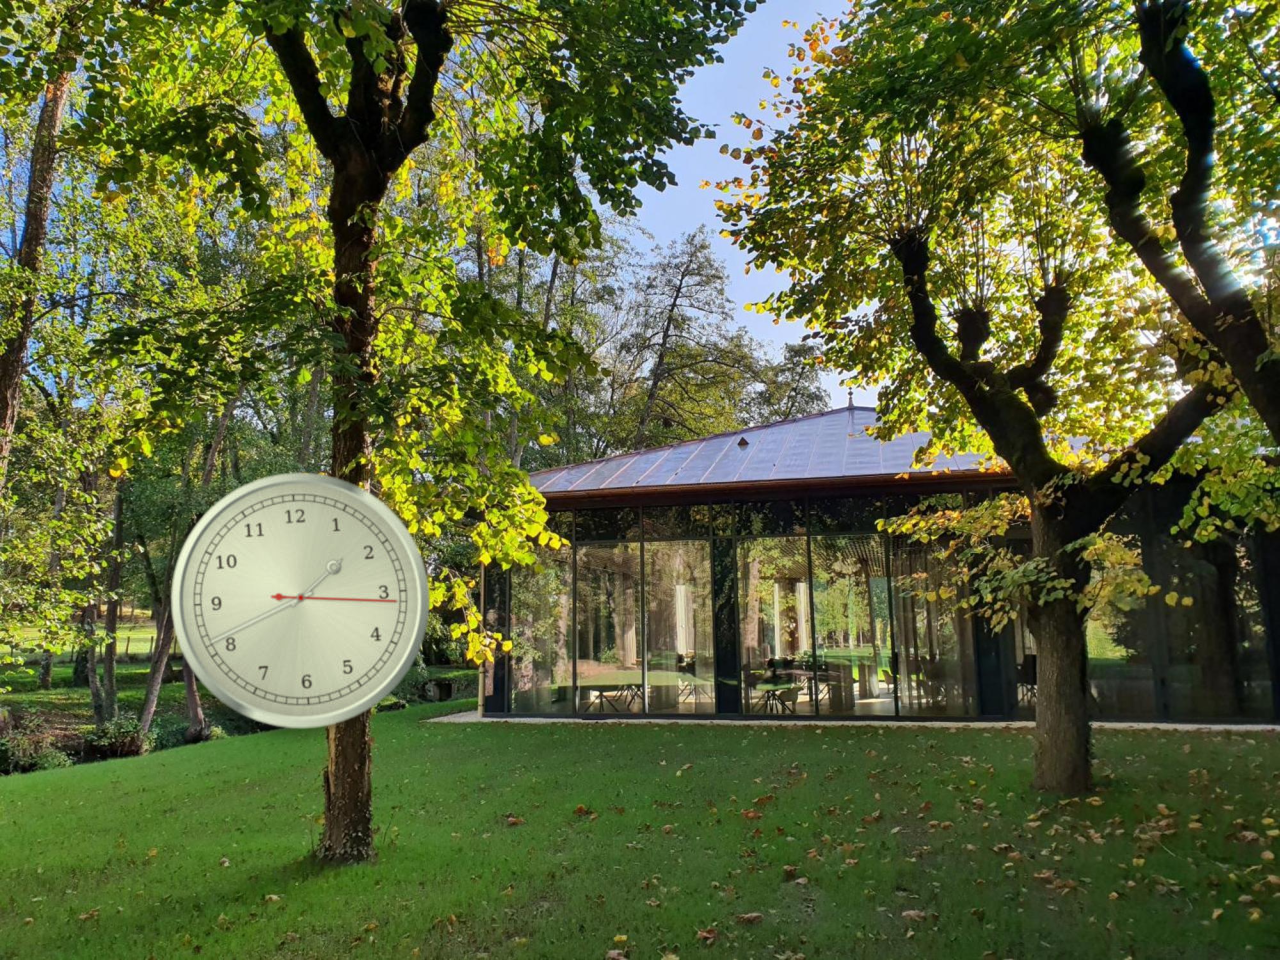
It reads **1:41:16**
